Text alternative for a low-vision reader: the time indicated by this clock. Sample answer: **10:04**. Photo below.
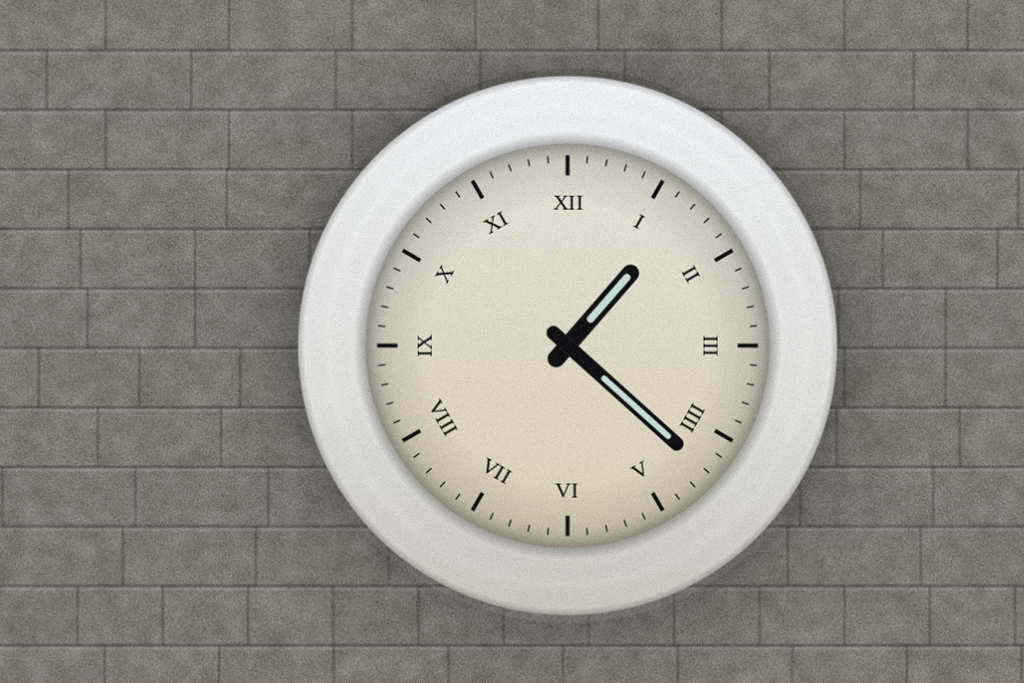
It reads **1:22**
